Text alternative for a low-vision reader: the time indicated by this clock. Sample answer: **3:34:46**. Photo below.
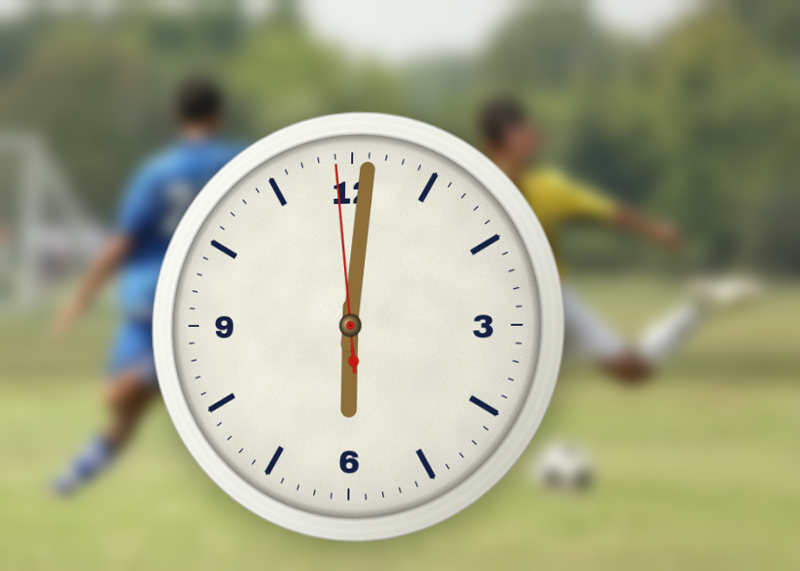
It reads **6:00:59**
